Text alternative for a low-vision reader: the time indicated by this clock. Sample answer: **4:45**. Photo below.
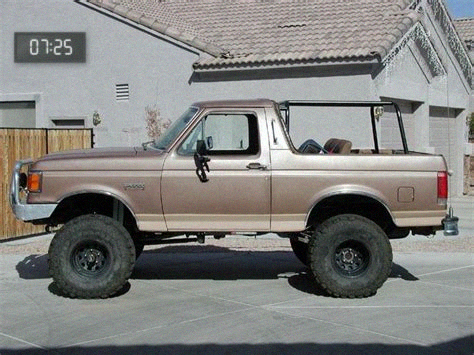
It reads **7:25**
